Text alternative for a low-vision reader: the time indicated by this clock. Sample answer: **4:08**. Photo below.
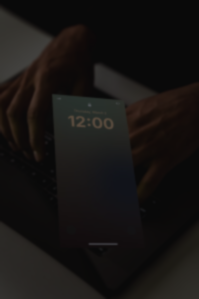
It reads **12:00**
